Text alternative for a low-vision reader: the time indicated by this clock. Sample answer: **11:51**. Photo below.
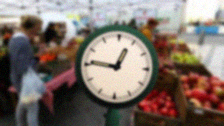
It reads **12:46**
